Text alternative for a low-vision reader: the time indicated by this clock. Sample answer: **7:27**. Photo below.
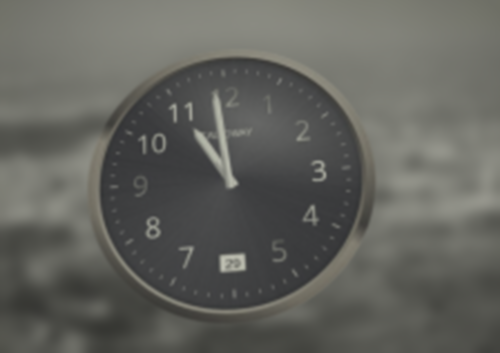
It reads **10:59**
